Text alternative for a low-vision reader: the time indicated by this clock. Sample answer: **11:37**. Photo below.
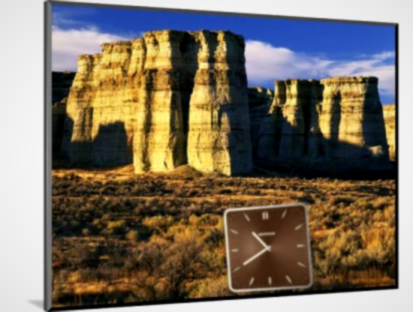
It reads **10:40**
